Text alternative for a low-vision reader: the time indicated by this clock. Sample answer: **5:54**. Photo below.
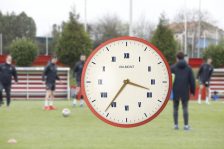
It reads **3:36**
